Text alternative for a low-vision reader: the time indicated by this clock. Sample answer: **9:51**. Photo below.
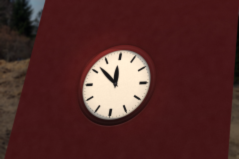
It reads **11:52**
